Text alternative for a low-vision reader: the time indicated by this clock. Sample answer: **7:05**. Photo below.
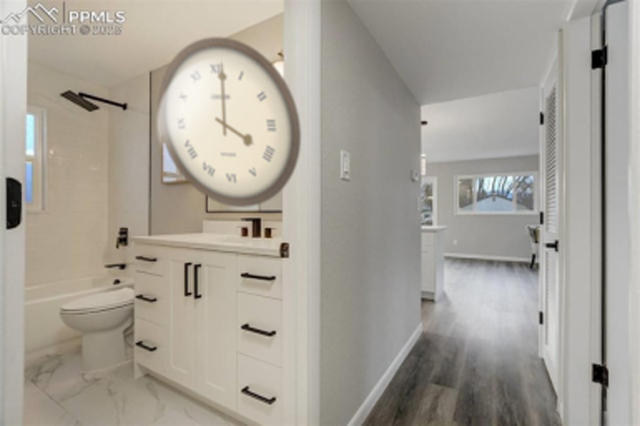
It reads **4:01**
